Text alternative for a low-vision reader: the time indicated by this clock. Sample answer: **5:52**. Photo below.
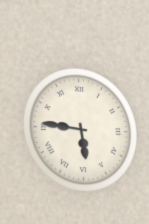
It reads **5:46**
